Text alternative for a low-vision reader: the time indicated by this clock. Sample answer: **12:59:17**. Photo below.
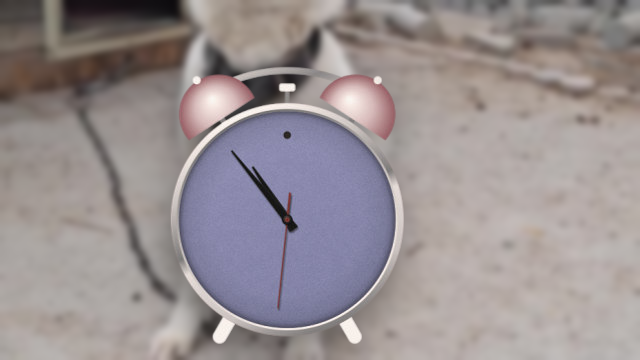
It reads **10:53:31**
